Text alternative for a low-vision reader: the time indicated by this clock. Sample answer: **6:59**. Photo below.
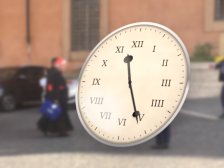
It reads **11:26**
